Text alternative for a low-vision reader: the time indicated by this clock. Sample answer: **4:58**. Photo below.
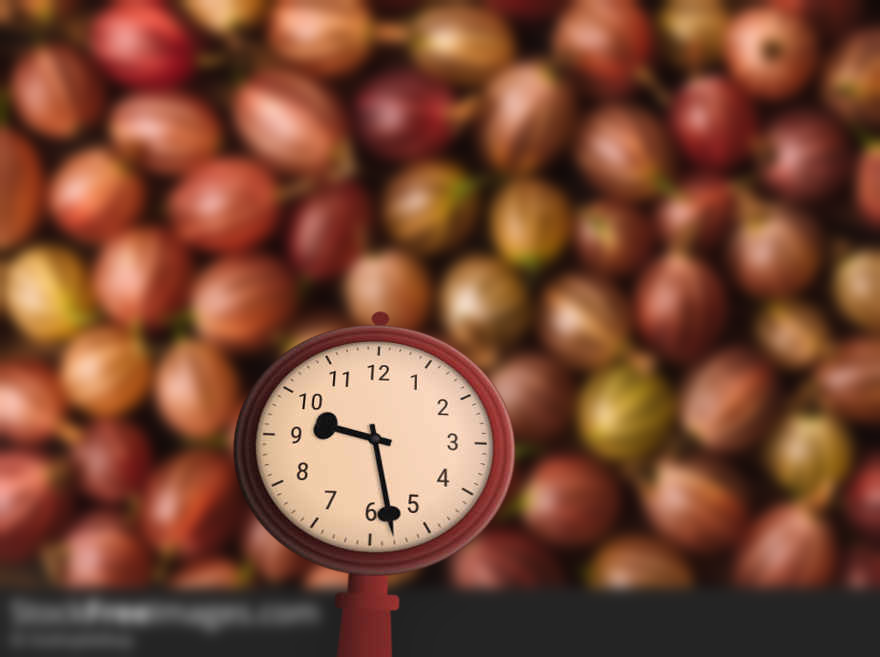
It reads **9:28**
